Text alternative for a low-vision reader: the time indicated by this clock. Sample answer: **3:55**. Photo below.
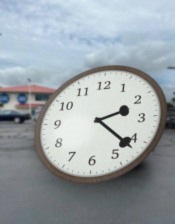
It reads **2:22**
